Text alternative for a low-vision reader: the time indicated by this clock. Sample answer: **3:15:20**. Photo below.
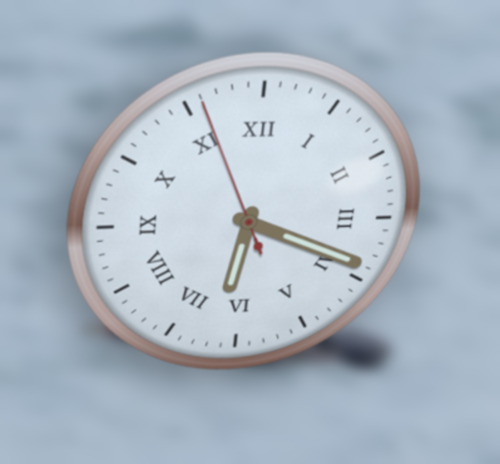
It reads **6:18:56**
